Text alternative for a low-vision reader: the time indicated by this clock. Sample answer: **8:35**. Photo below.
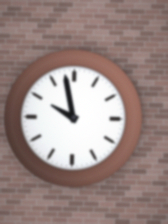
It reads **9:58**
